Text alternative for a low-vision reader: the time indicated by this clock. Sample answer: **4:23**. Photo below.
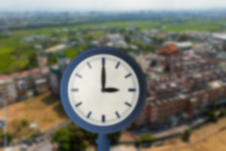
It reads **3:00**
